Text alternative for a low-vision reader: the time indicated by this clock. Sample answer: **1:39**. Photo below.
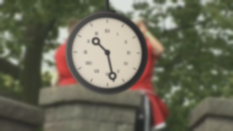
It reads **10:28**
